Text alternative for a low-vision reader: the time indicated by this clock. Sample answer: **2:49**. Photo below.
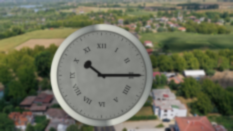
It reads **10:15**
